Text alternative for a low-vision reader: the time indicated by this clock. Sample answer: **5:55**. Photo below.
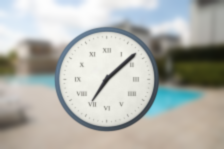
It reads **7:08**
